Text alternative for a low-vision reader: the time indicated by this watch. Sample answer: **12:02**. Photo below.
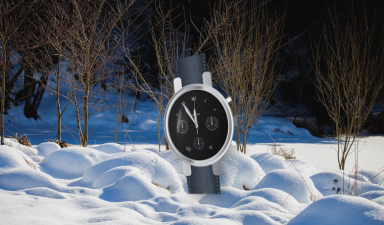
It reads **11:55**
